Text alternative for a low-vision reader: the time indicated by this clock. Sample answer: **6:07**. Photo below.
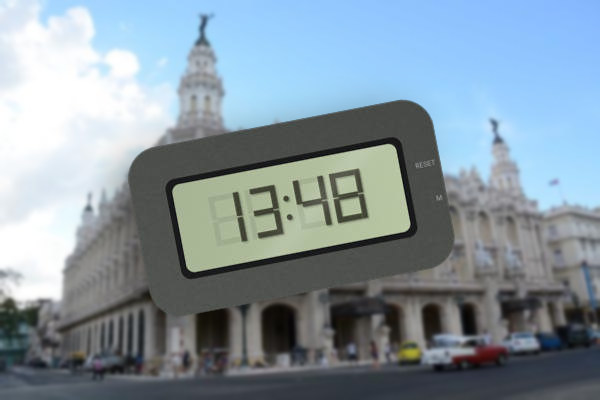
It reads **13:48**
